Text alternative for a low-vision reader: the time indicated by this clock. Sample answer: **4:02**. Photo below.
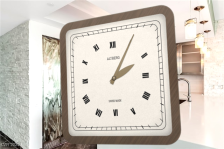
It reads **2:05**
